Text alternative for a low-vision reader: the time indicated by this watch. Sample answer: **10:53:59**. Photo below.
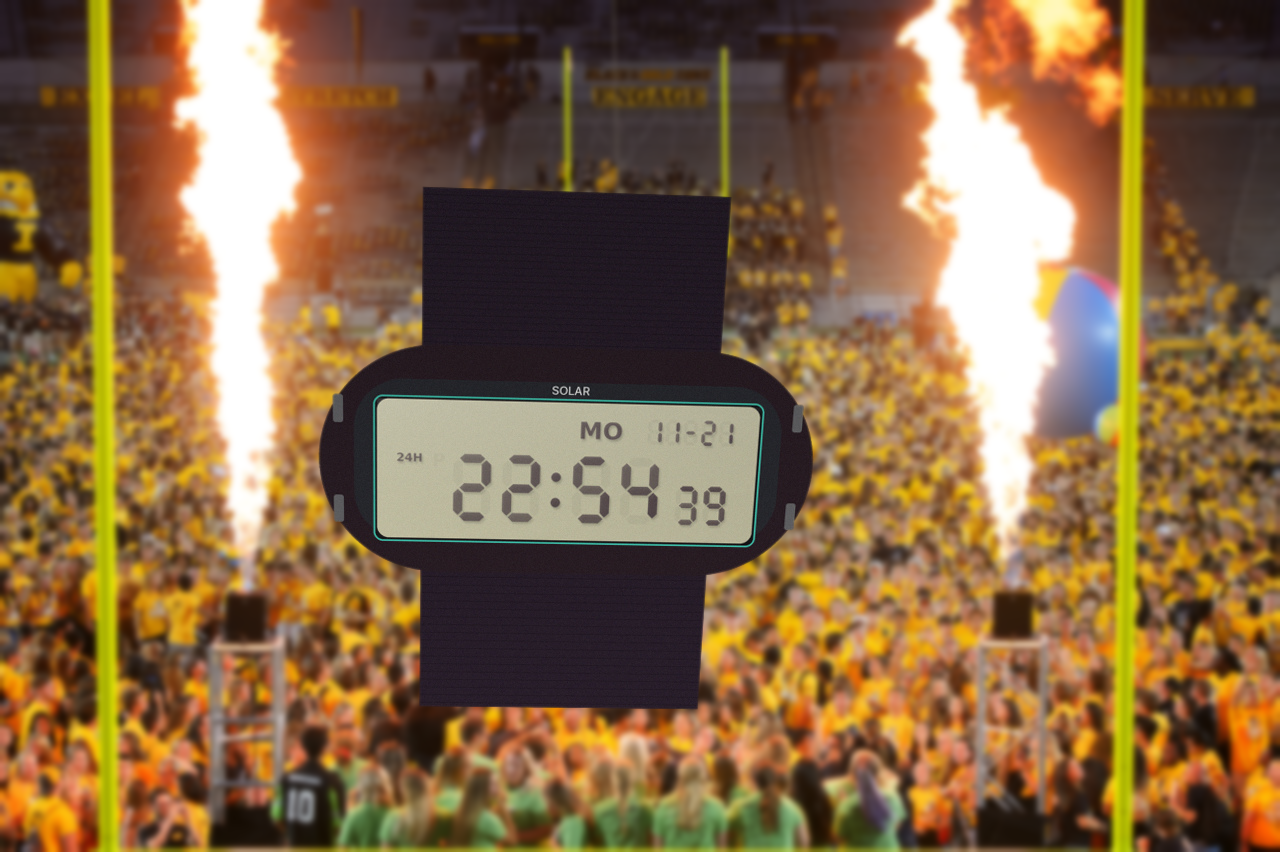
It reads **22:54:39**
